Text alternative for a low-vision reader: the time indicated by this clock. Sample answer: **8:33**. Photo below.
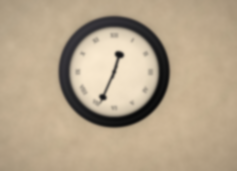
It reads **12:34**
